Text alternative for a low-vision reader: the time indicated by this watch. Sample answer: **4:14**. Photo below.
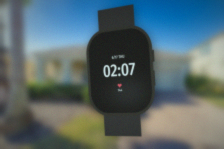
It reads **2:07**
